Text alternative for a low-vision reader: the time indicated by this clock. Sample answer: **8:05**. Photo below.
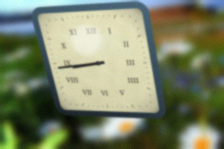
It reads **8:44**
